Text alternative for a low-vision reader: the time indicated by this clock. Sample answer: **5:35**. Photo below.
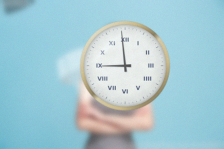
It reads **8:59**
